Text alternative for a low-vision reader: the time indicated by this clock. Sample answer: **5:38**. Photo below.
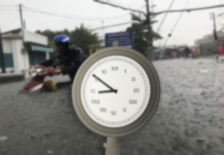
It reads **8:51**
